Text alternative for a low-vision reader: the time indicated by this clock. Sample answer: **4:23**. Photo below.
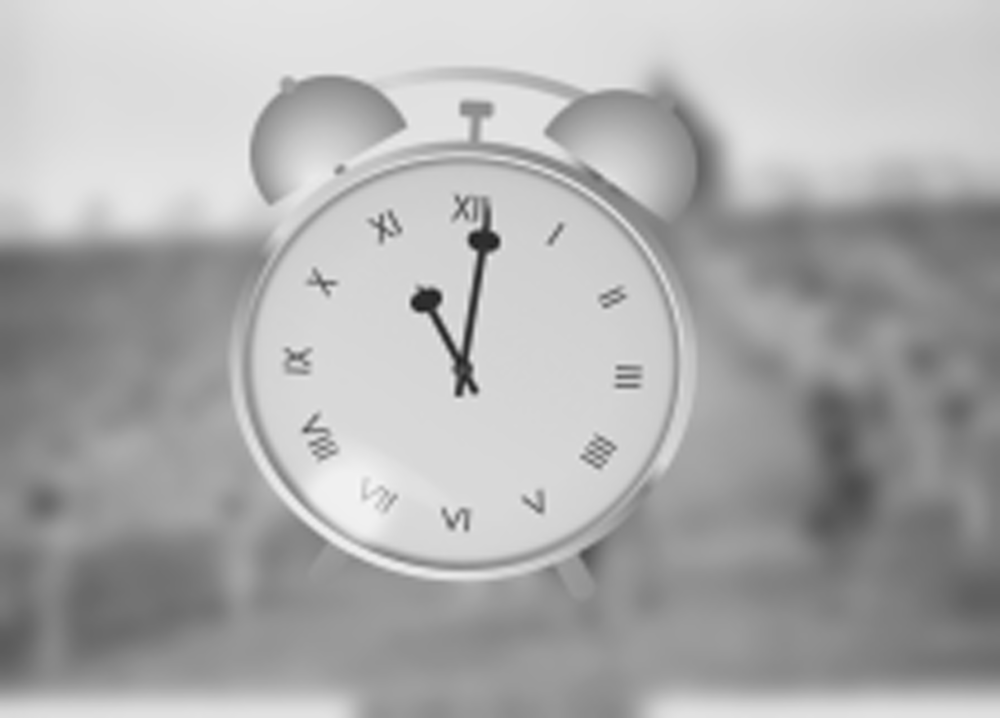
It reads **11:01**
